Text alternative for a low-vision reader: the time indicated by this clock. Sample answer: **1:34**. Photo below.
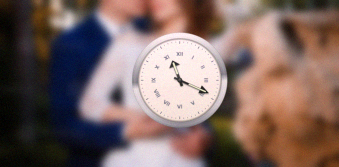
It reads **11:19**
